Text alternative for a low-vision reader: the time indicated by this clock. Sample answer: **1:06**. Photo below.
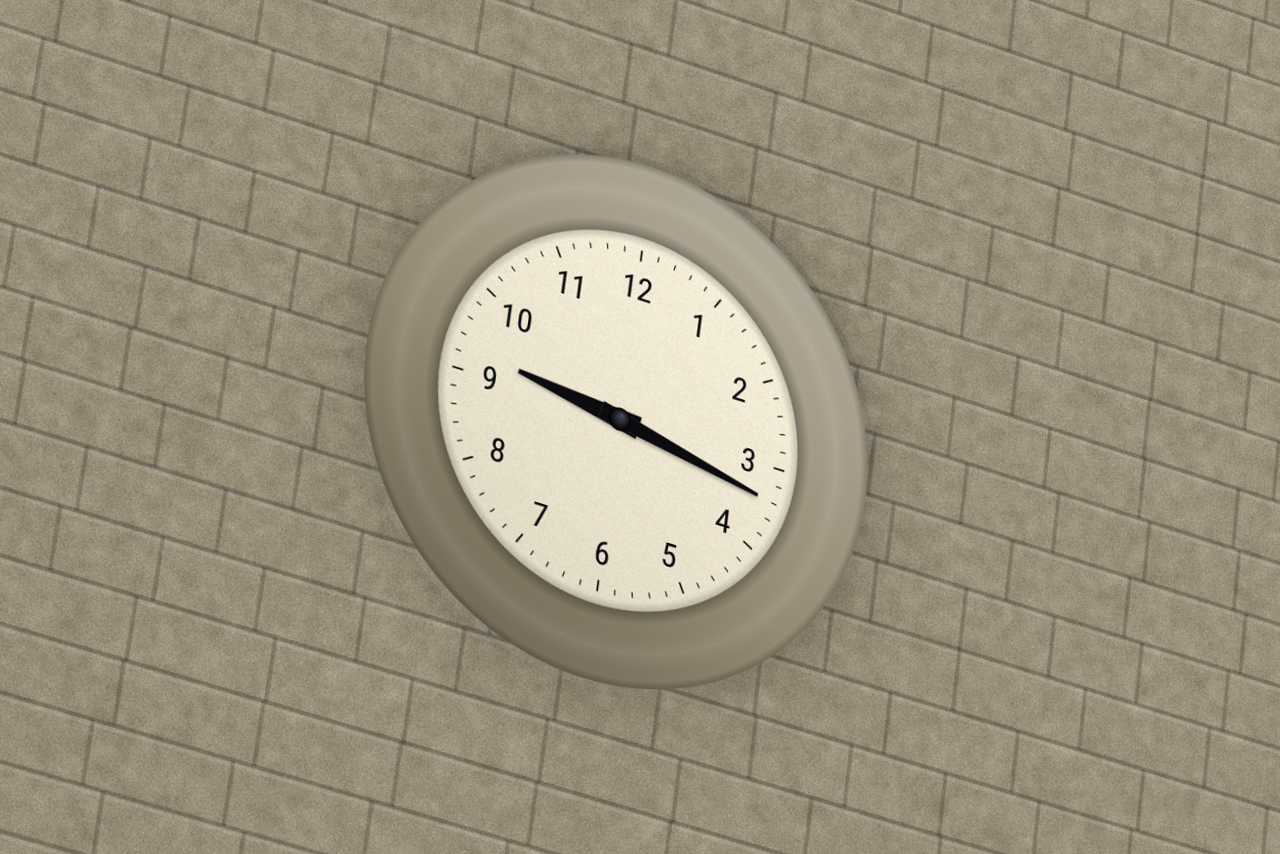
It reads **9:17**
